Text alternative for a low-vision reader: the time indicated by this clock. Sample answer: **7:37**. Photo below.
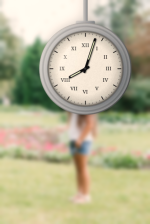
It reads **8:03**
